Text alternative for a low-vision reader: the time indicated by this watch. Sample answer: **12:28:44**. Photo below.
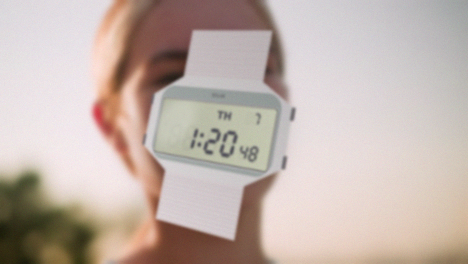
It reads **1:20:48**
